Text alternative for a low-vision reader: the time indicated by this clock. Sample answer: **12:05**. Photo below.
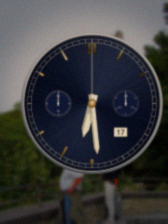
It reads **6:29**
